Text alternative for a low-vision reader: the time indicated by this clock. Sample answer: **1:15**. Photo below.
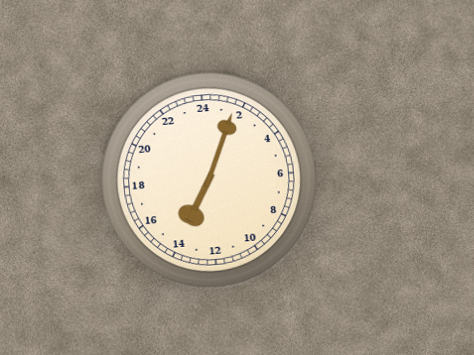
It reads **14:04**
